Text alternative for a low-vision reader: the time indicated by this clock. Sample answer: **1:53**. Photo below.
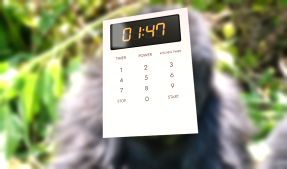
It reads **1:47**
